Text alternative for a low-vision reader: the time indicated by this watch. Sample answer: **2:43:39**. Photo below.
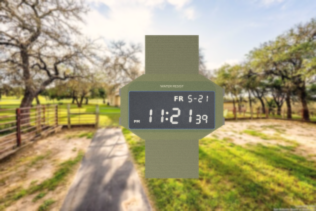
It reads **11:21:39**
